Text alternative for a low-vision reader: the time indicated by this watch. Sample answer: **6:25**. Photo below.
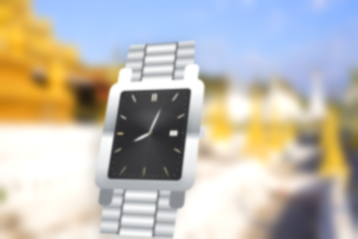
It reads **8:03**
